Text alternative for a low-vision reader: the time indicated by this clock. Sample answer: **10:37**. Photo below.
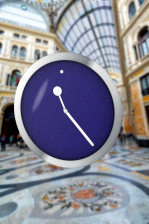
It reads **11:24**
